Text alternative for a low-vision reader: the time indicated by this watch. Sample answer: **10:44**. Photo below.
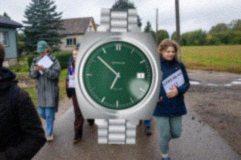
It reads **6:52**
